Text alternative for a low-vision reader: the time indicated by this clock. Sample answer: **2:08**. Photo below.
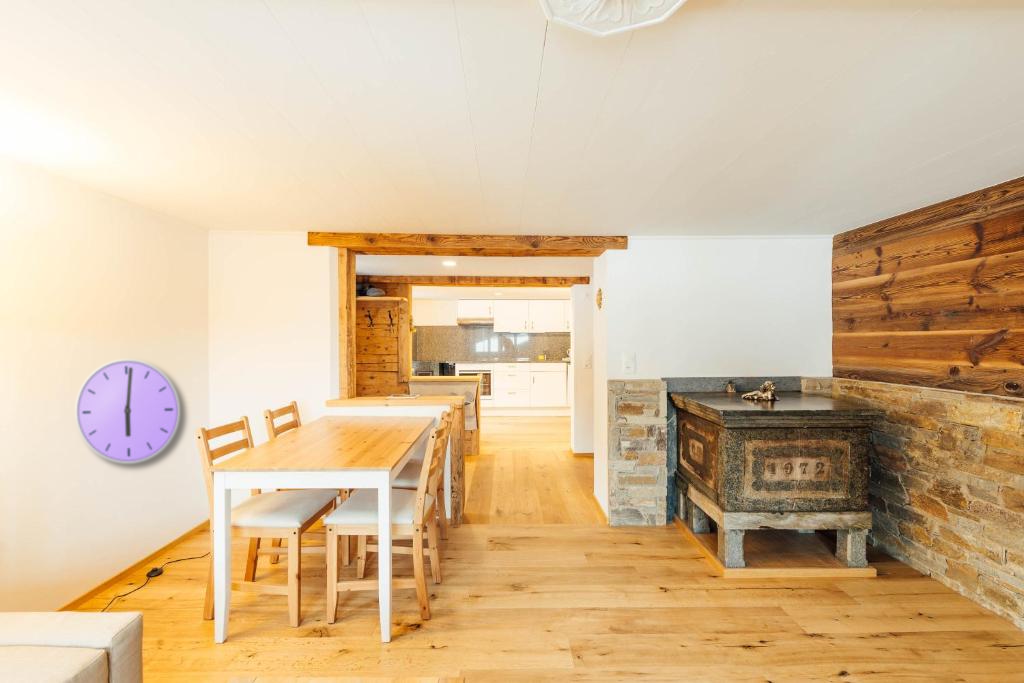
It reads **6:01**
